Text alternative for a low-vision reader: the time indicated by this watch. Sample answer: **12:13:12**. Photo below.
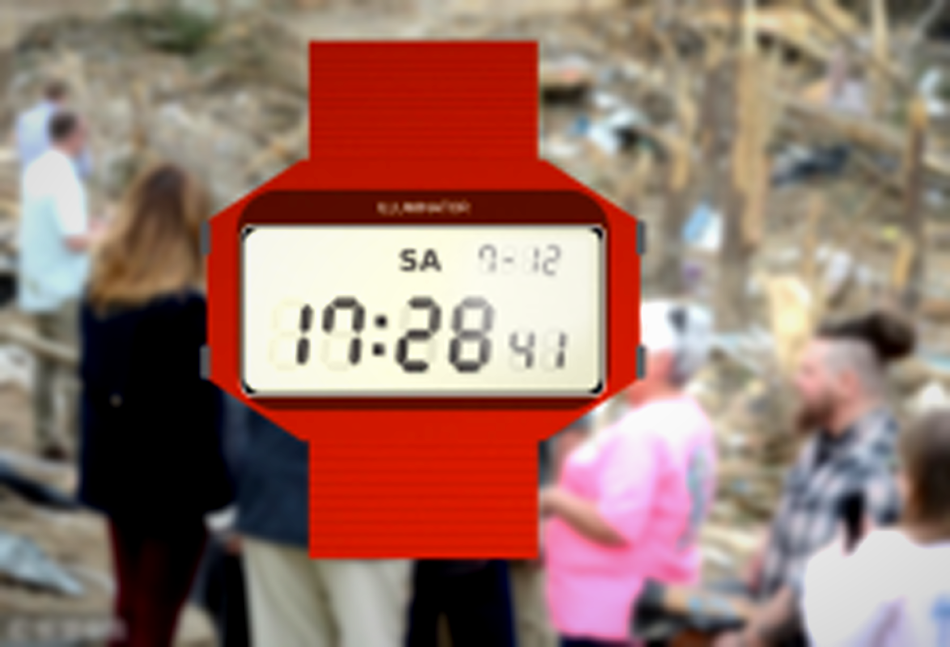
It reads **17:28:41**
